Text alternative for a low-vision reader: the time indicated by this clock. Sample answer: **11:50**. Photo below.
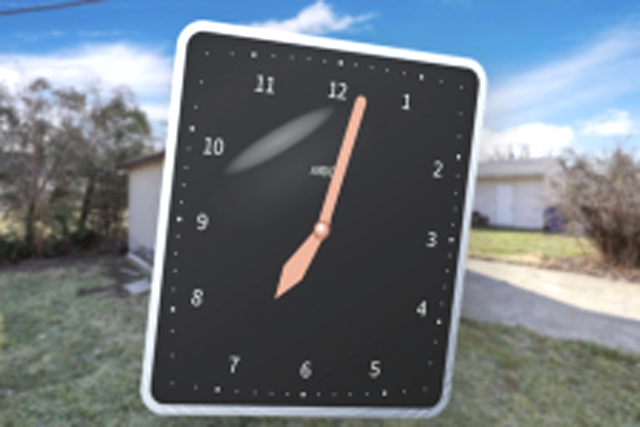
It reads **7:02**
